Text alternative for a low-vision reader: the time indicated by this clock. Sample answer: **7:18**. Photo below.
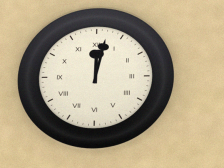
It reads **12:02**
